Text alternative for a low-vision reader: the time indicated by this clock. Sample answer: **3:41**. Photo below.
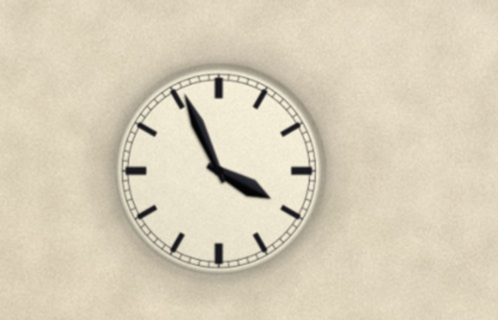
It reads **3:56**
